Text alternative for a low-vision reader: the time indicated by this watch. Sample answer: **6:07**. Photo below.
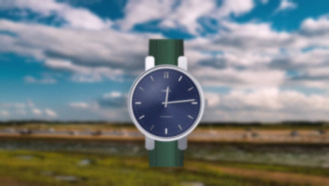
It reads **12:14**
